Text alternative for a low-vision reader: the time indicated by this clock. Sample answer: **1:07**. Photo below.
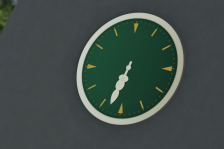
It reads **6:33**
